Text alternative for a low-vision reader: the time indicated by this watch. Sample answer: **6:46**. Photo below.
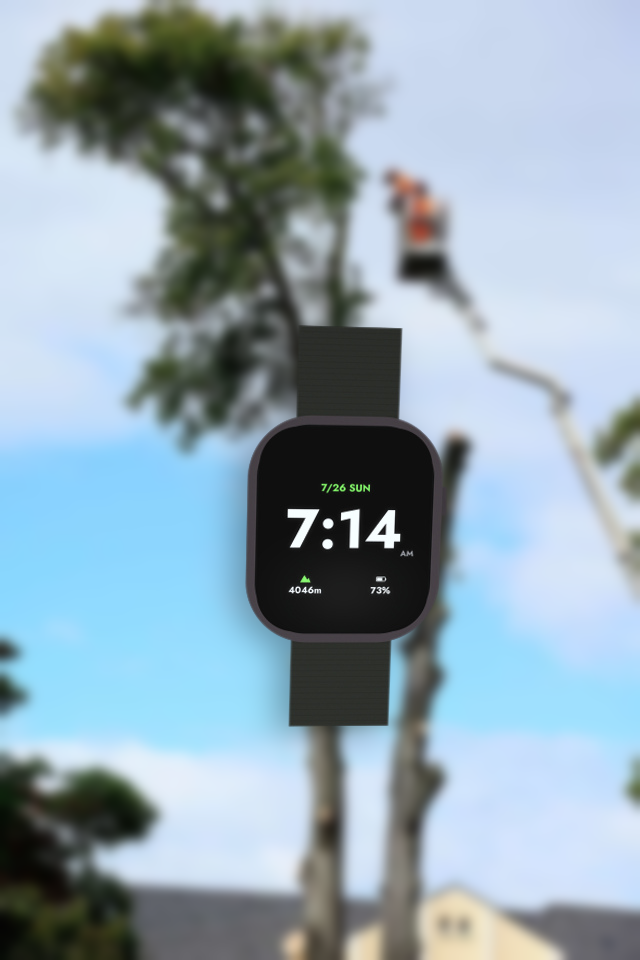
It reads **7:14**
